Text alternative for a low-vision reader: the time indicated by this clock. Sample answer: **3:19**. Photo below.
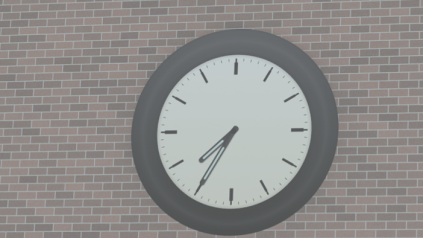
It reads **7:35**
